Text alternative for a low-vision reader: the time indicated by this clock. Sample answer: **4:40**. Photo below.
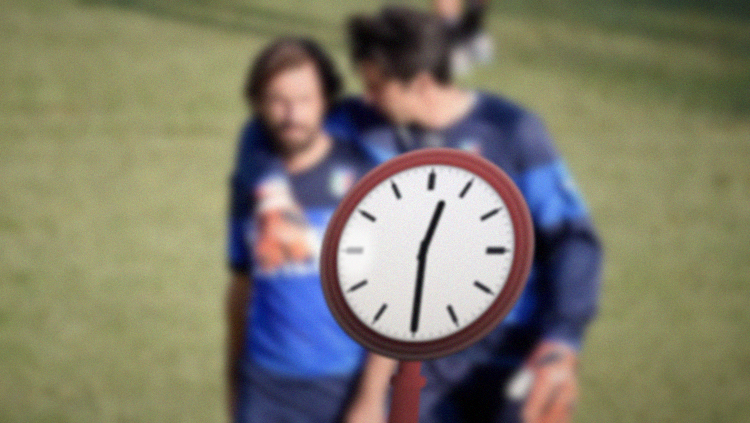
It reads **12:30**
